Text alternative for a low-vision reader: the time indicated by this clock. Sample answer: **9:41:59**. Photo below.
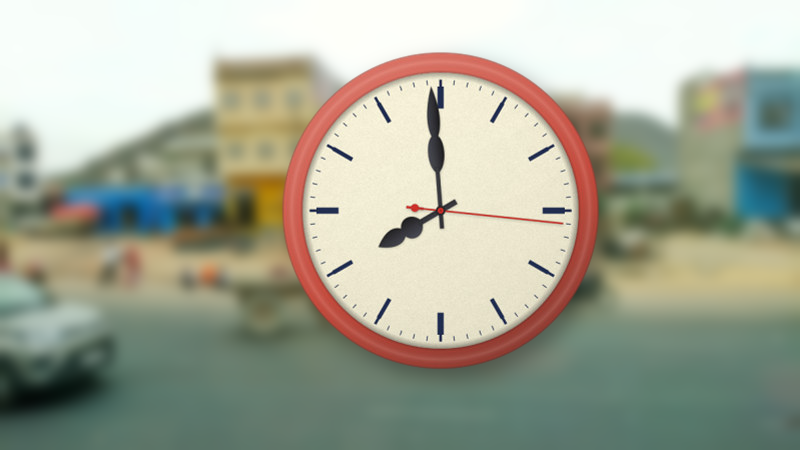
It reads **7:59:16**
